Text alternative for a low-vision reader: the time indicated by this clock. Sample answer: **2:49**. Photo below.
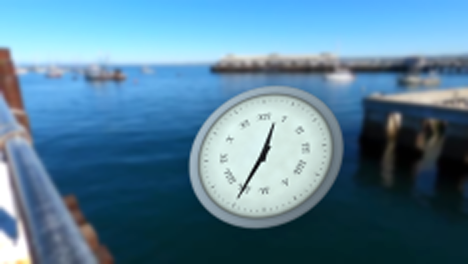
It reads **12:35**
